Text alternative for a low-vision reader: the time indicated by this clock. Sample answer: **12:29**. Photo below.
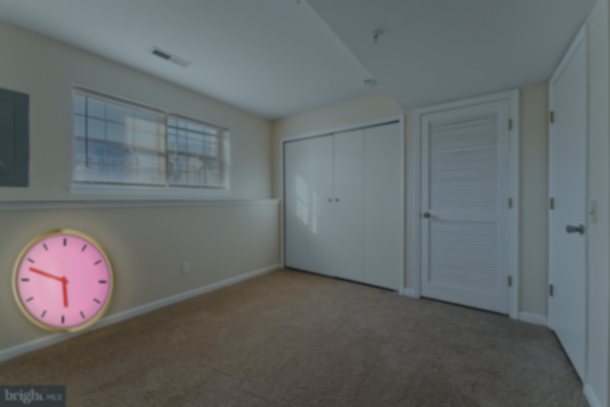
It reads **5:48**
